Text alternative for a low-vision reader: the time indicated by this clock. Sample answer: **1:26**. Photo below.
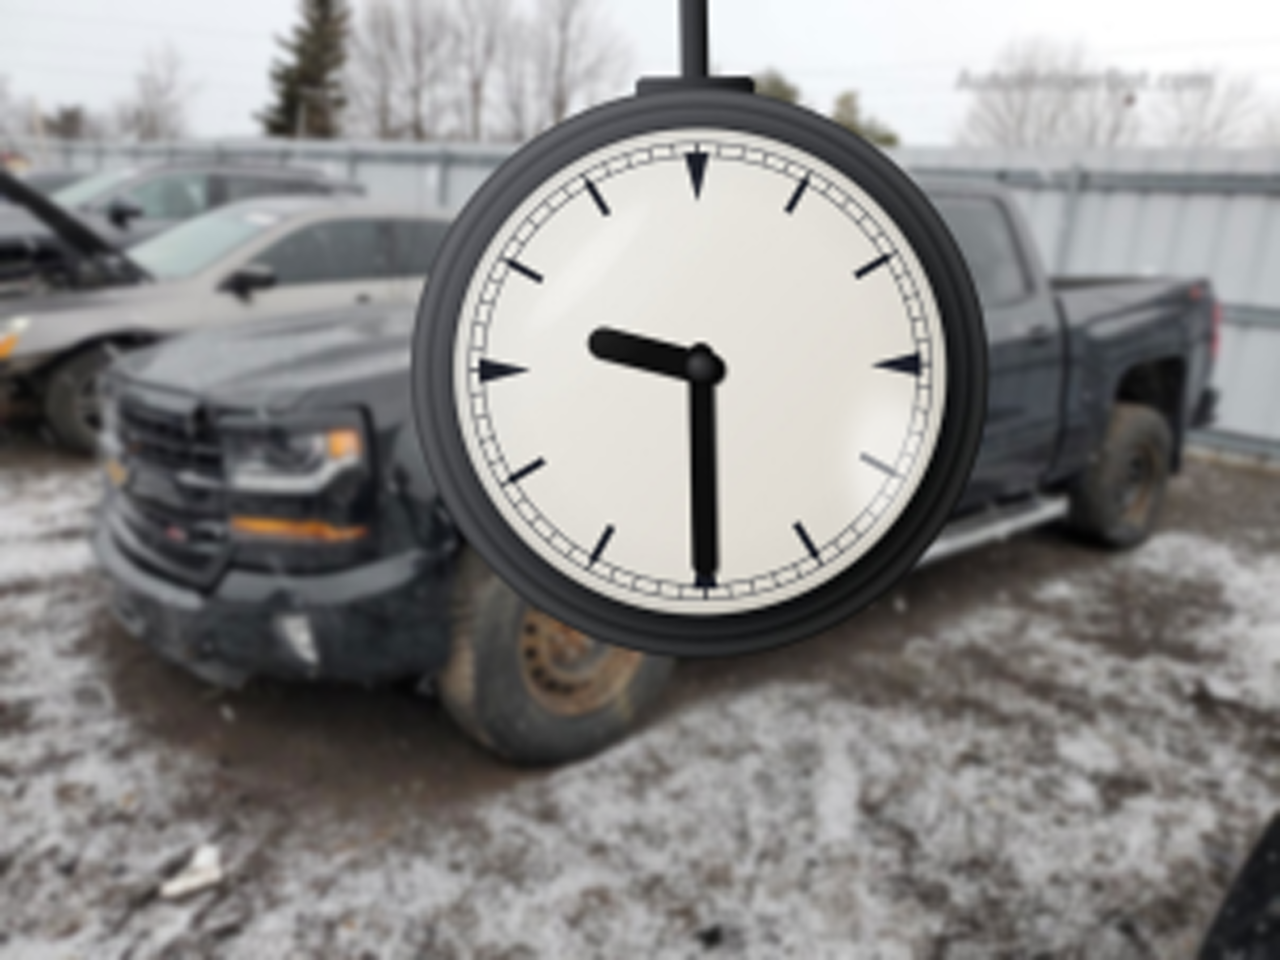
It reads **9:30**
